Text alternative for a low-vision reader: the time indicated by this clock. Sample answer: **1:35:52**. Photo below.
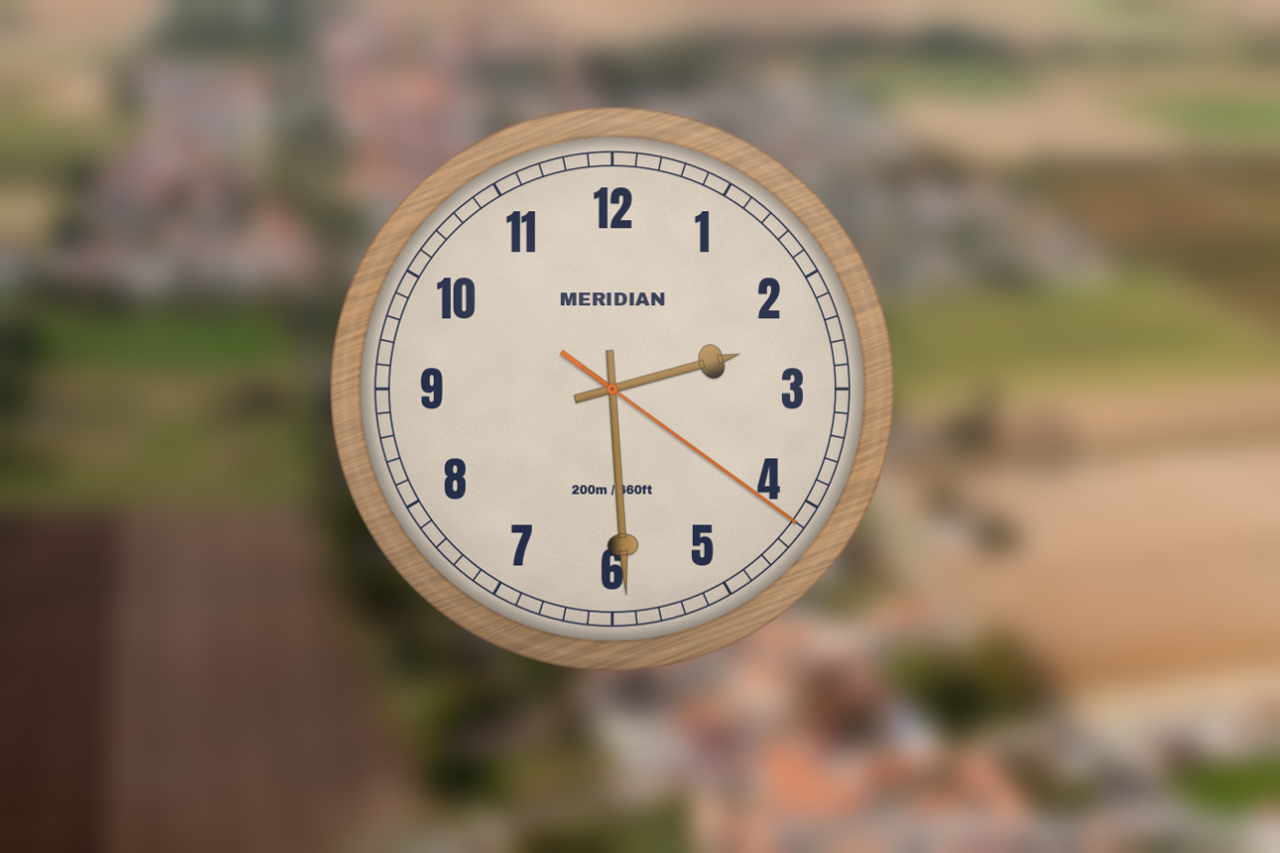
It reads **2:29:21**
